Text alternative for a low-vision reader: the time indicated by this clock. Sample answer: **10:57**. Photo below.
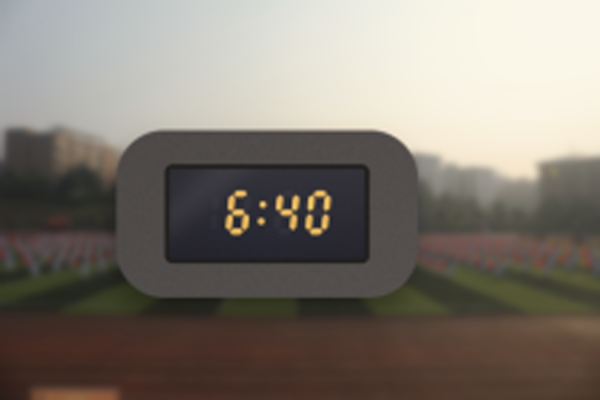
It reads **6:40**
